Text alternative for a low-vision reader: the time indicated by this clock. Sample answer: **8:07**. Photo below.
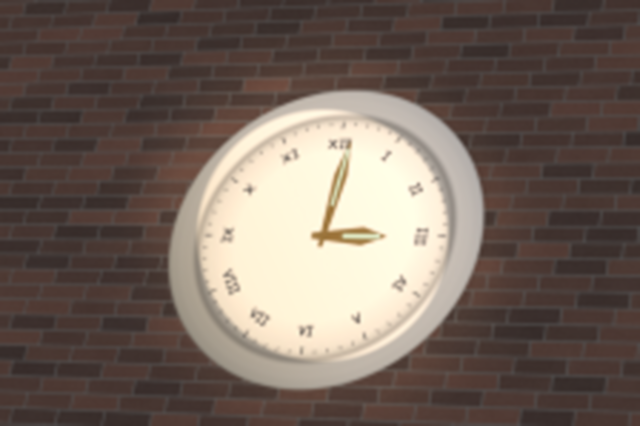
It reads **3:01**
